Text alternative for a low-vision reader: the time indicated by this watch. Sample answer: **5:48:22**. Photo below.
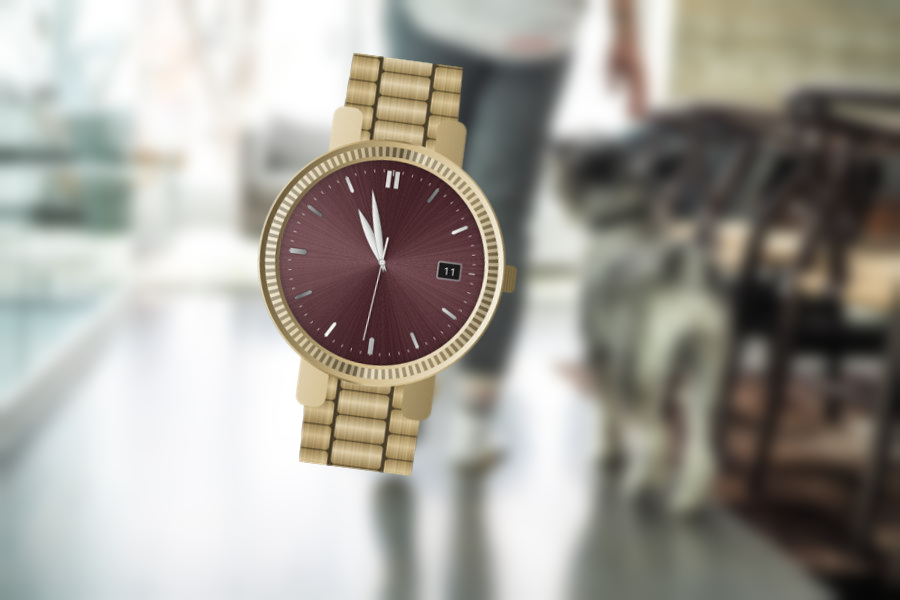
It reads **10:57:31**
